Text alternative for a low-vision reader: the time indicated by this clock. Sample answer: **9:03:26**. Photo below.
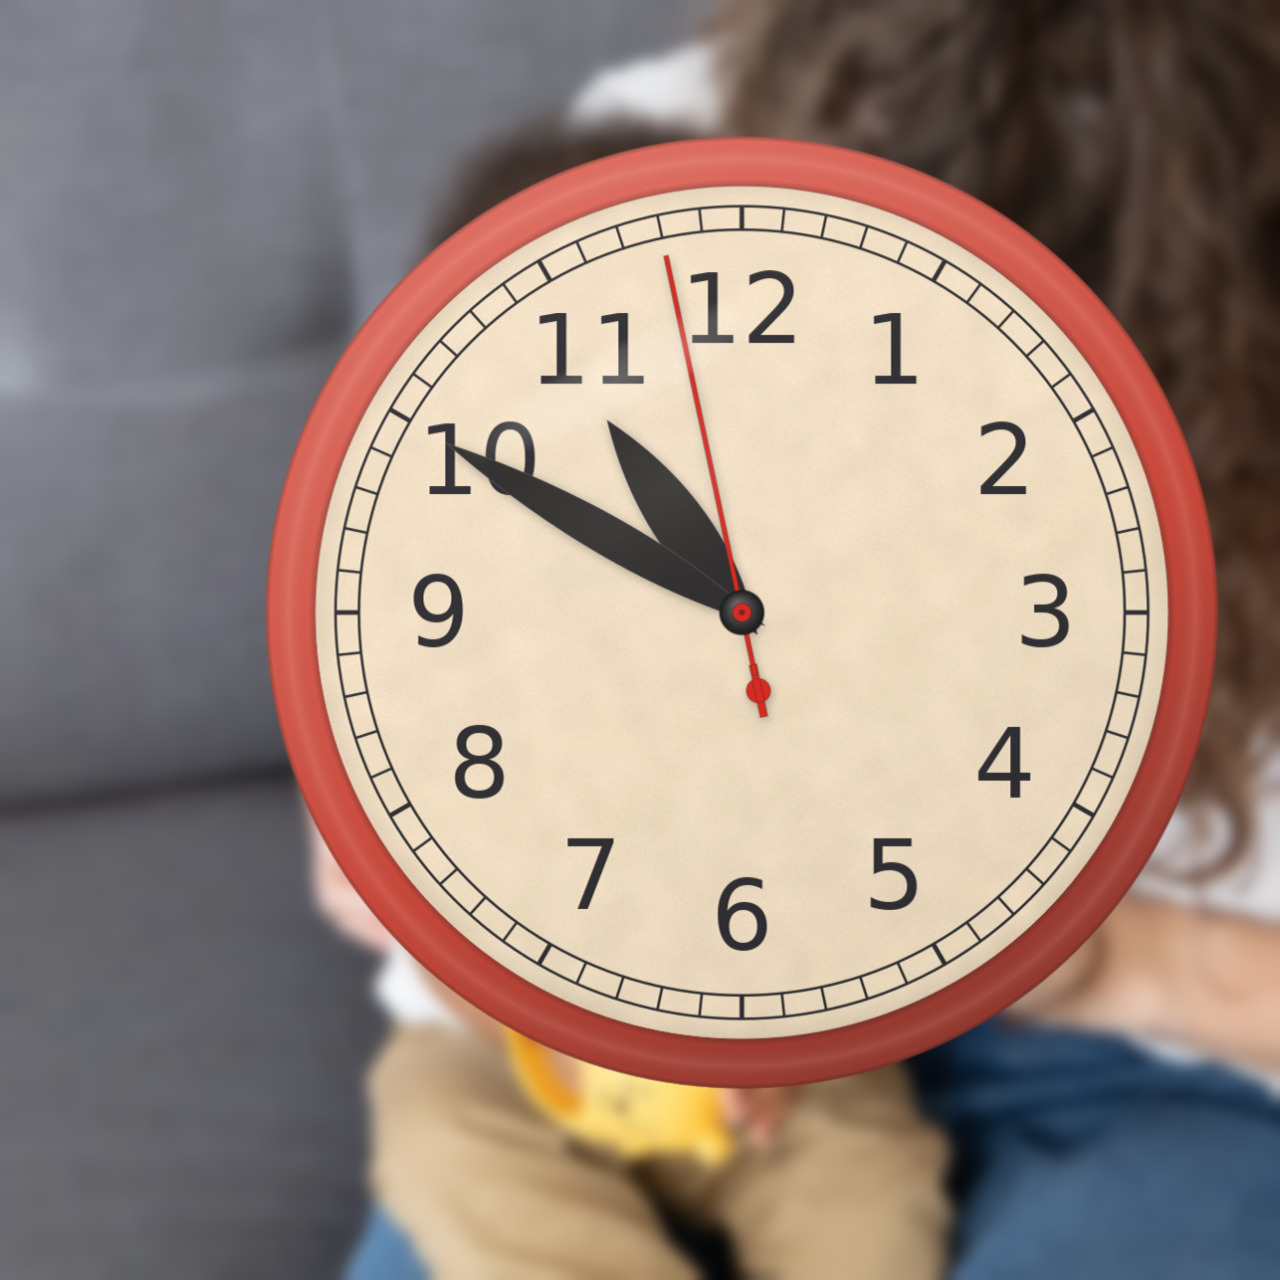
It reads **10:49:58**
